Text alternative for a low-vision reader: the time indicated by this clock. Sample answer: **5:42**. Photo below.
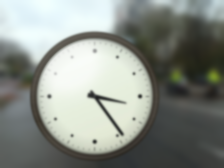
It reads **3:24**
